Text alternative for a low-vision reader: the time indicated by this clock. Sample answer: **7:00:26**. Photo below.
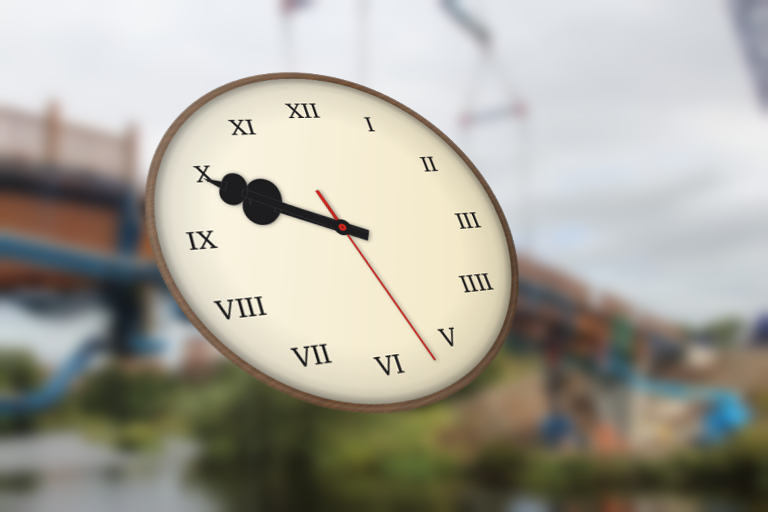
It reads **9:49:27**
